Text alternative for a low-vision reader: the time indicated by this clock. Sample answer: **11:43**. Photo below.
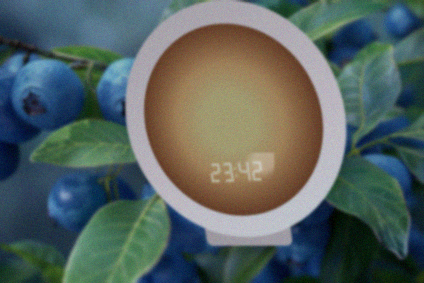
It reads **23:42**
